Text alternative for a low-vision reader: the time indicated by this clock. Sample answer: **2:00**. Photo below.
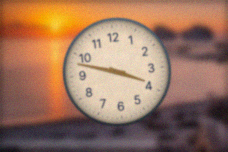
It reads **3:48**
